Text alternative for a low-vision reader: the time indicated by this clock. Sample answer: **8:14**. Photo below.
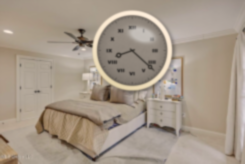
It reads **8:22**
